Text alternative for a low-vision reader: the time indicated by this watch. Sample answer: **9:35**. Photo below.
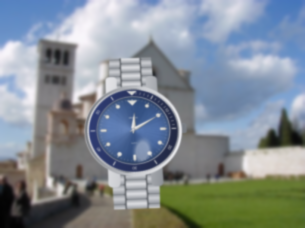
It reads **12:10**
